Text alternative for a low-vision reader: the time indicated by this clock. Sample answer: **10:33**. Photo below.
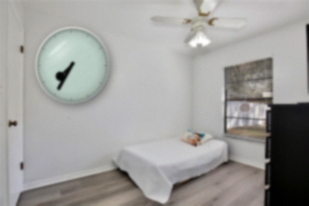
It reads **7:35**
